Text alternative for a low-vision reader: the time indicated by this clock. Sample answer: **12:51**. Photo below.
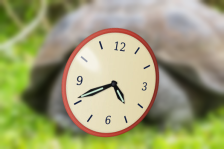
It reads **4:41**
